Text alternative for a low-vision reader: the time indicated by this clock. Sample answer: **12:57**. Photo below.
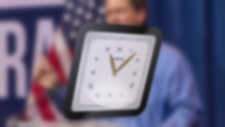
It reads **11:07**
